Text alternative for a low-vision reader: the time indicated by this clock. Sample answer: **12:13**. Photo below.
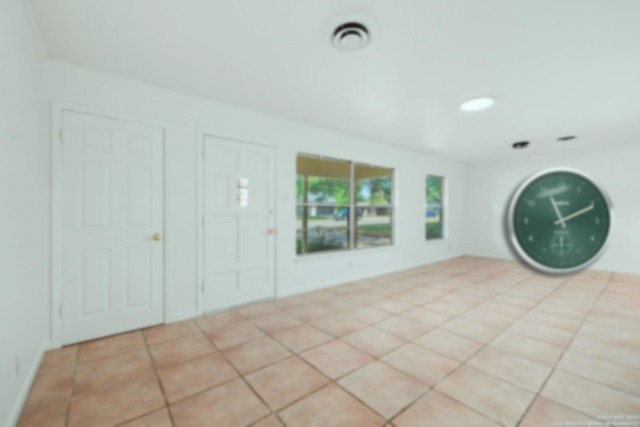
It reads **11:11**
